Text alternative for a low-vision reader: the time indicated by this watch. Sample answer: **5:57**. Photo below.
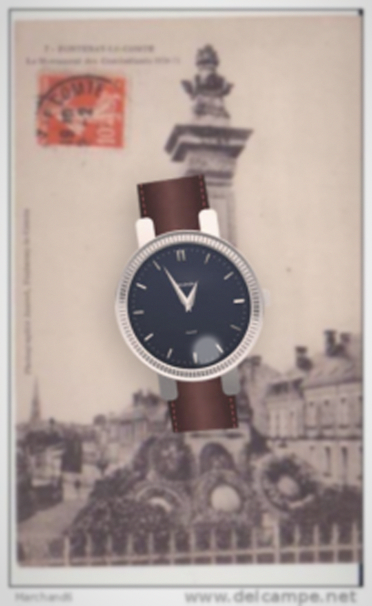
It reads **12:56**
